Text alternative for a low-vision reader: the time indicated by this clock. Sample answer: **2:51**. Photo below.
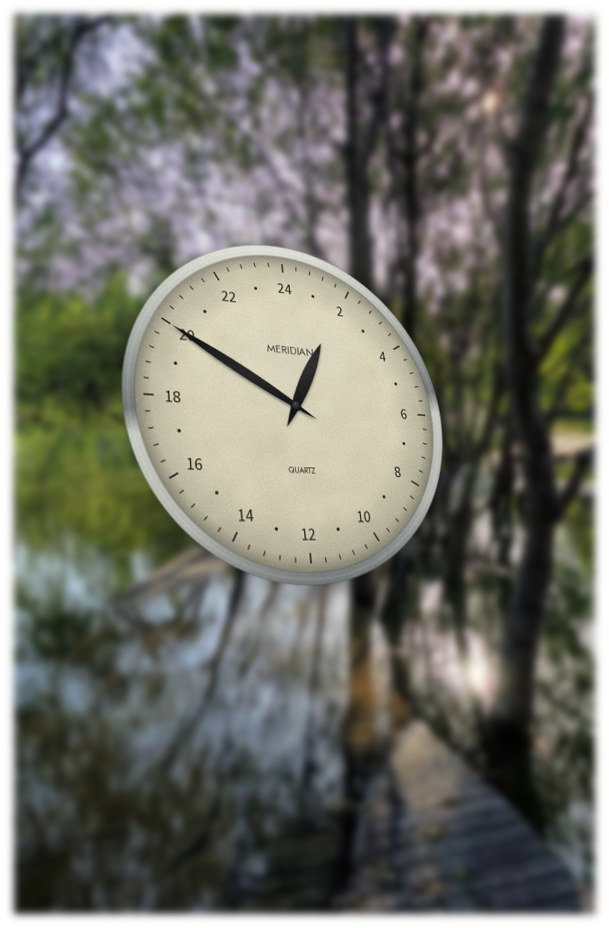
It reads **1:50**
